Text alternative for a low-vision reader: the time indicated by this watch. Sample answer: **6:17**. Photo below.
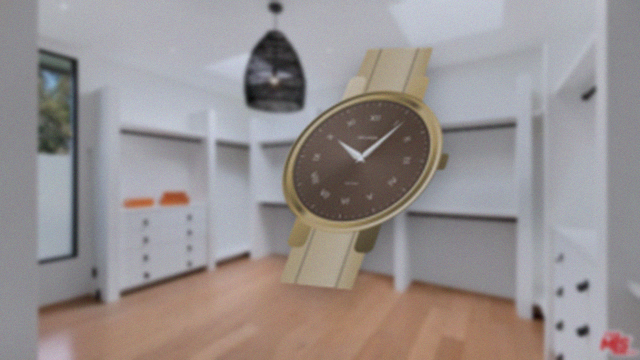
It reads **10:06**
